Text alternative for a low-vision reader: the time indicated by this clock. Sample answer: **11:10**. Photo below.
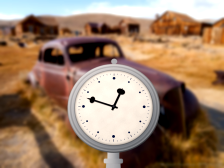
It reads **12:48**
